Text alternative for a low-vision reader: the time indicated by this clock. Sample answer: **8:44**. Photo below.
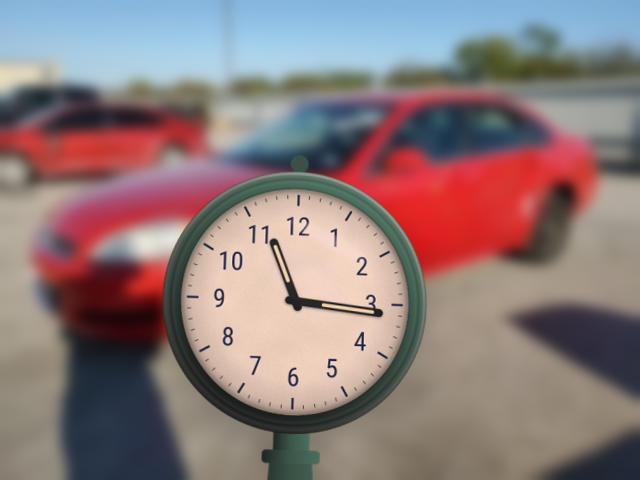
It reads **11:16**
